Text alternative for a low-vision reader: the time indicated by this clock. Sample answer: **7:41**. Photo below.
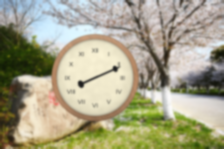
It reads **8:11**
